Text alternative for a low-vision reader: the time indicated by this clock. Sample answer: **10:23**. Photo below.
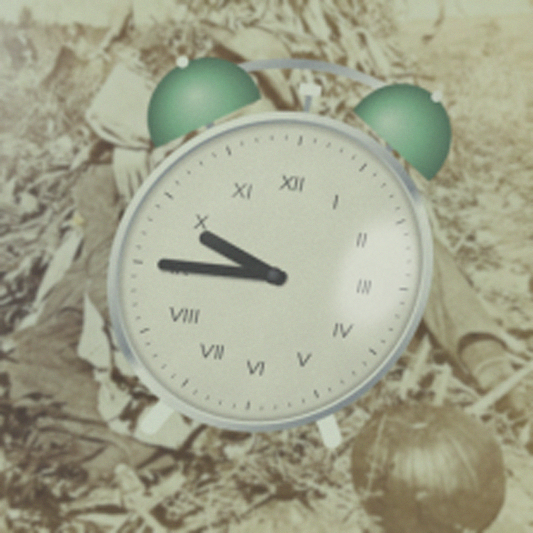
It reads **9:45**
